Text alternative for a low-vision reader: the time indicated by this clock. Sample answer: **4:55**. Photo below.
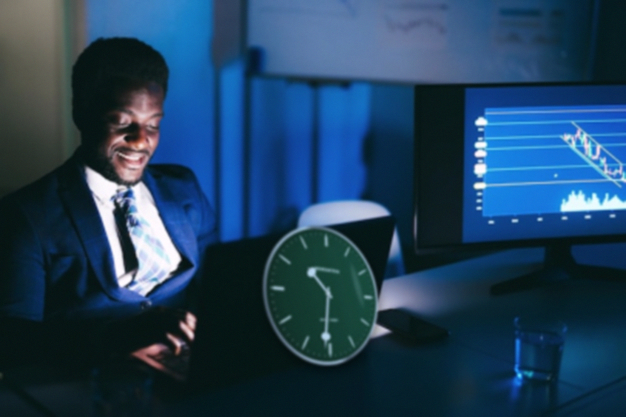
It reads **10:31**
